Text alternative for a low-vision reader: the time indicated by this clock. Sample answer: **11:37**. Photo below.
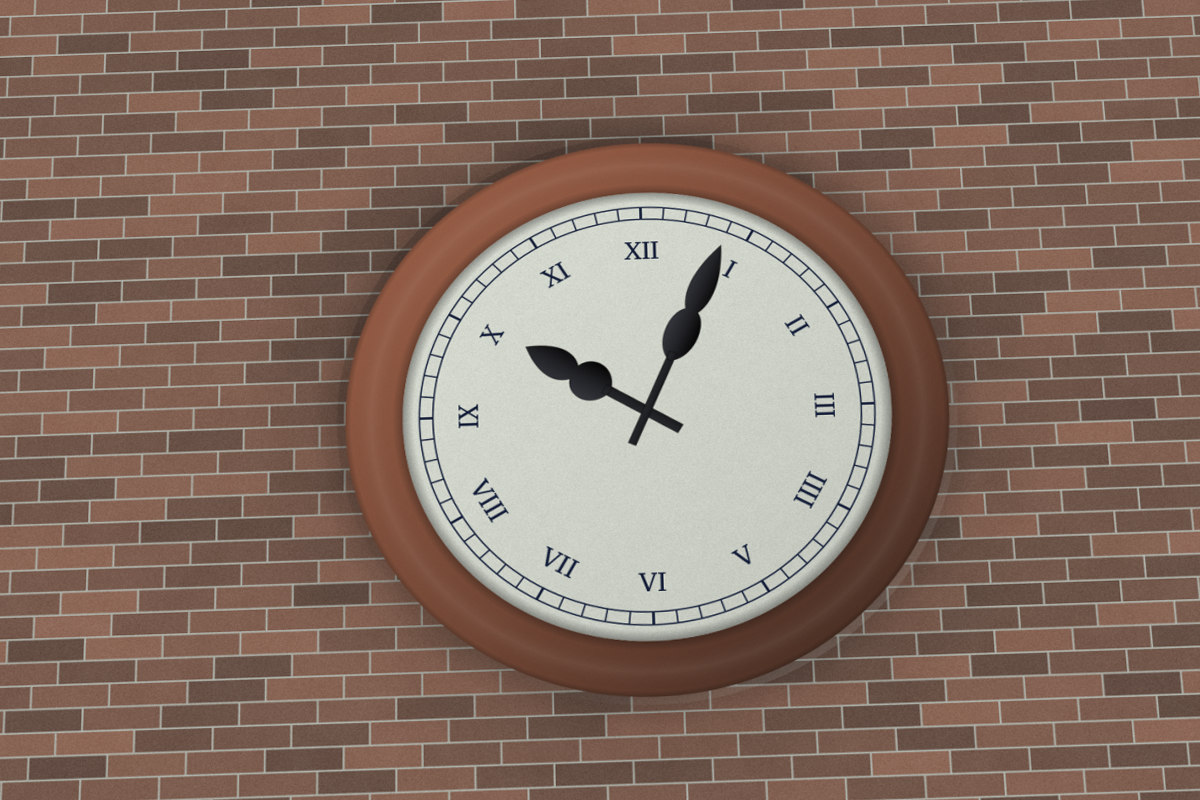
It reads **10:04**
